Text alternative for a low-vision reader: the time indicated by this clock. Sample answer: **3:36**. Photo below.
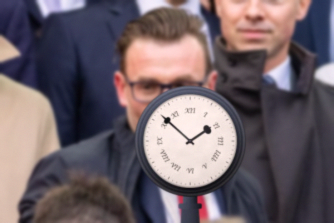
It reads **1:52**
